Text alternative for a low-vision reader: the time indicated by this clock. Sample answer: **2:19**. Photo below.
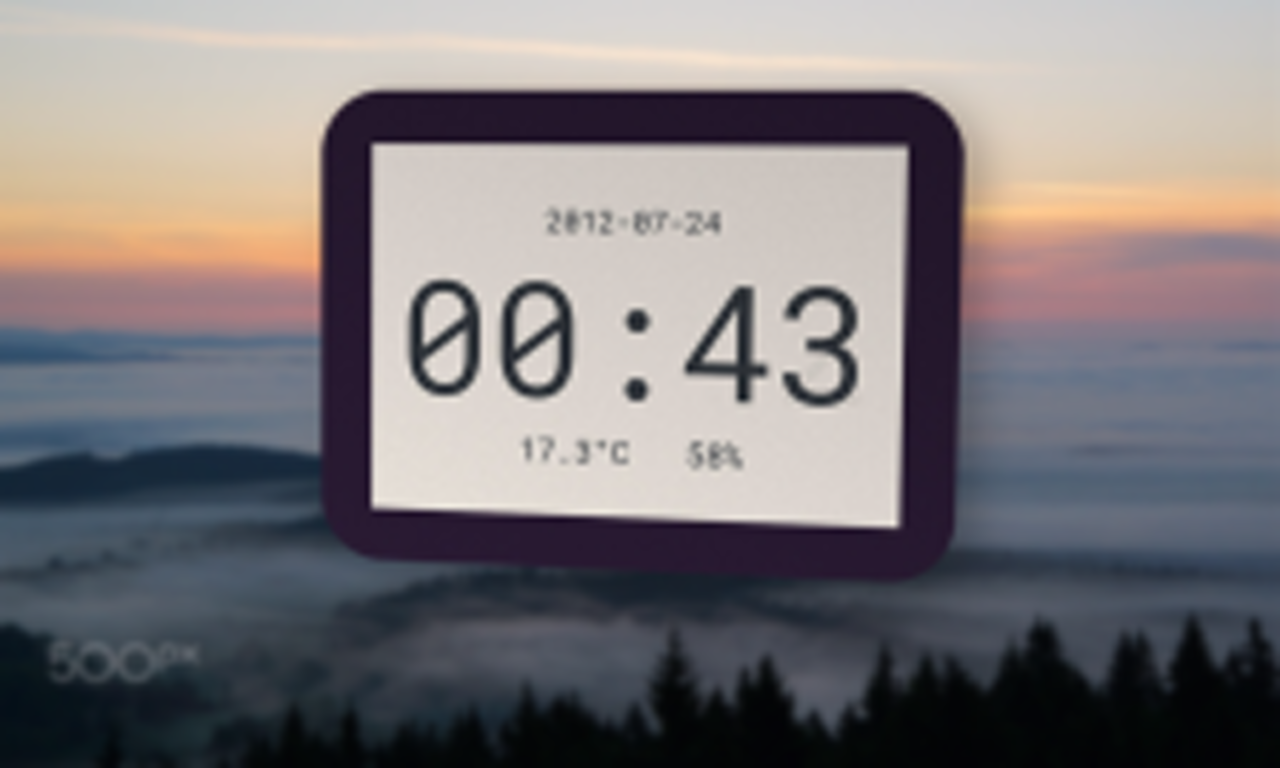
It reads **0:43**
